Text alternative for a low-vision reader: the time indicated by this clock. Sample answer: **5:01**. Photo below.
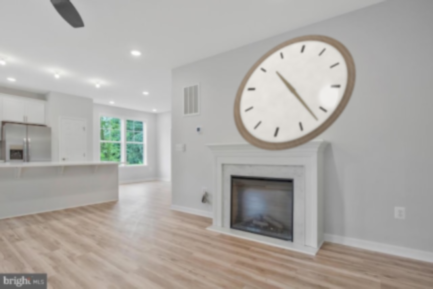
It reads **10:22**
